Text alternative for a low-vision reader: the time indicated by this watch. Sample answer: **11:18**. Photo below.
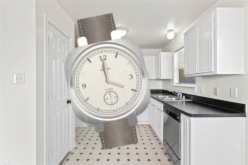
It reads **4:00**
